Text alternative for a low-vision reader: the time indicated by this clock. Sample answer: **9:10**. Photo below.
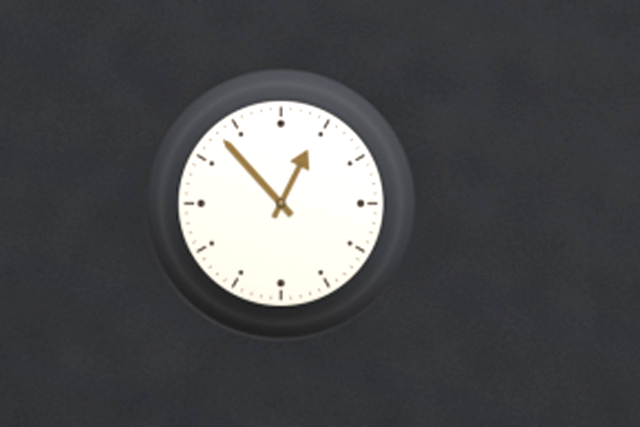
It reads **12:53**
